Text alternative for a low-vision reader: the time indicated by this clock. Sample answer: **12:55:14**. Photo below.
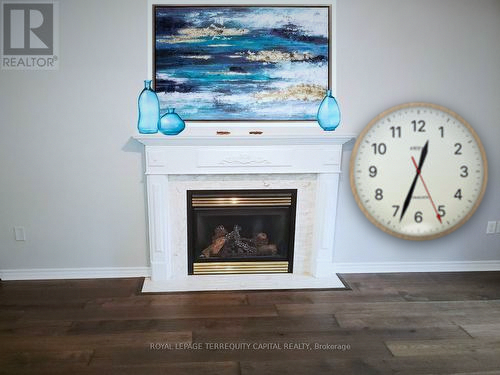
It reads **12:33:26**
